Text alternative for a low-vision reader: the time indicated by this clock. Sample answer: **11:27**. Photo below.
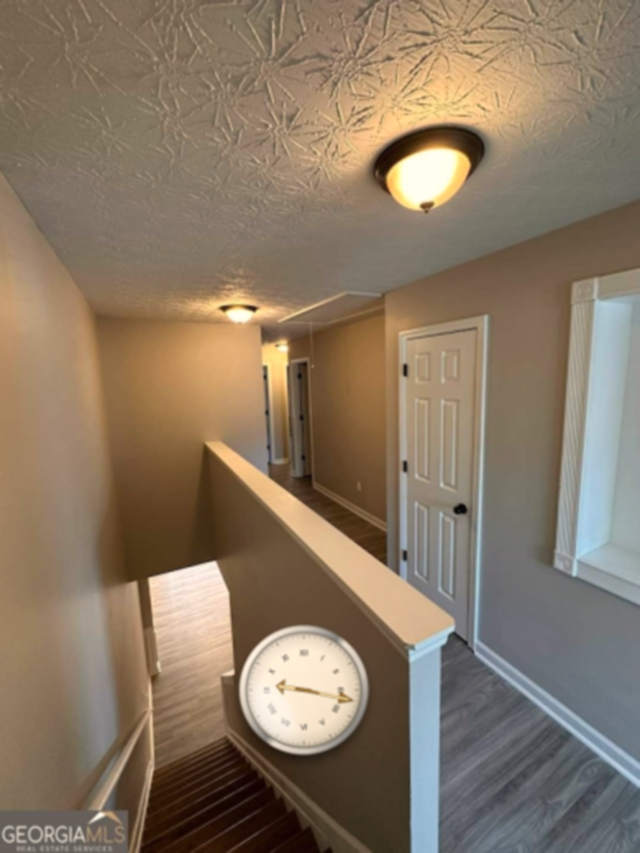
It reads **9:17**
